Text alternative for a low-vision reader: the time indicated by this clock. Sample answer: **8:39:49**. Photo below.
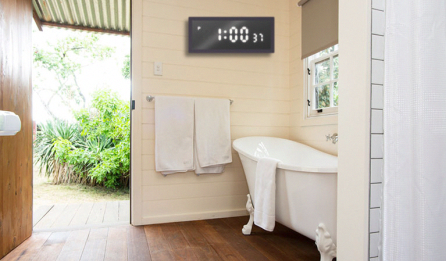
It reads **1:00:37**
